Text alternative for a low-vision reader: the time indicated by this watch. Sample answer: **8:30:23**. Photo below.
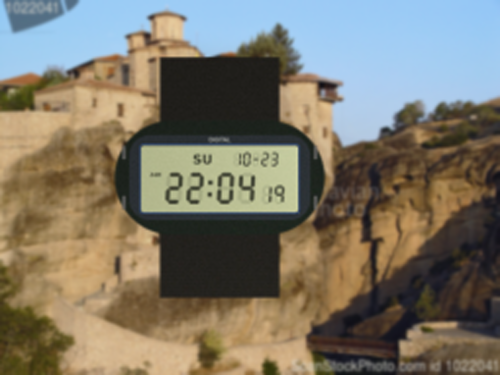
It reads **22:04:19**
